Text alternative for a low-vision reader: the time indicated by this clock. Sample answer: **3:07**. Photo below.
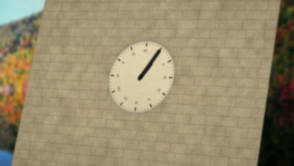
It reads **1:05**
